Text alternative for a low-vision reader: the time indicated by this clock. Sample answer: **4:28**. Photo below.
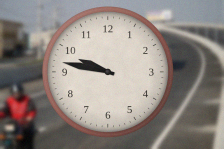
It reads **9:47**
